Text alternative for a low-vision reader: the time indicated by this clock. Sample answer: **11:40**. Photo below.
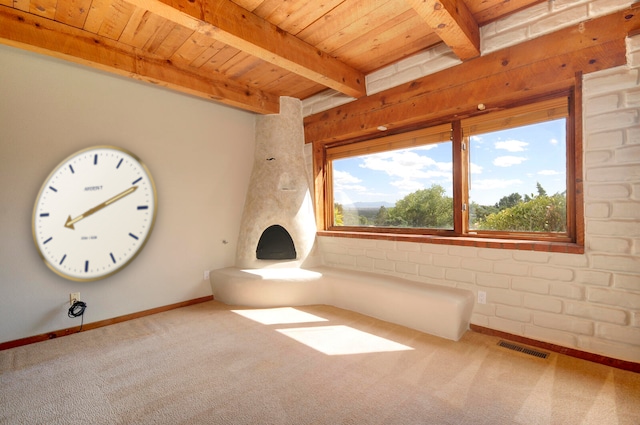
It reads **8:11**
